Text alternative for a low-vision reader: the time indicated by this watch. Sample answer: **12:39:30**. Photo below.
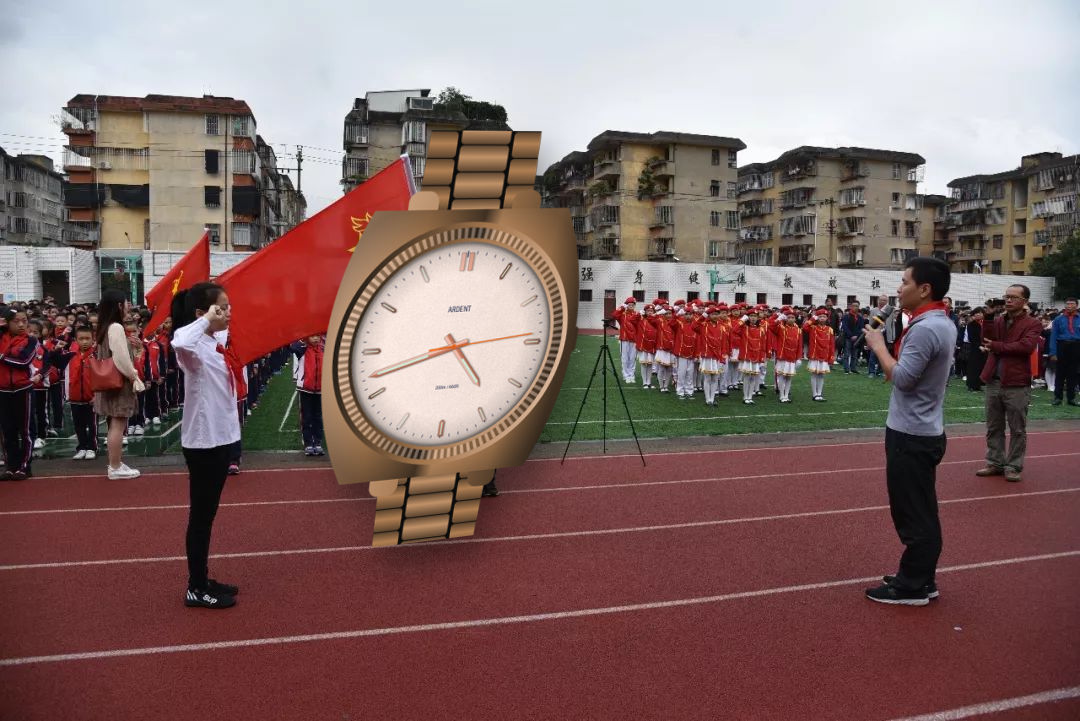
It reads **4:42:14**
